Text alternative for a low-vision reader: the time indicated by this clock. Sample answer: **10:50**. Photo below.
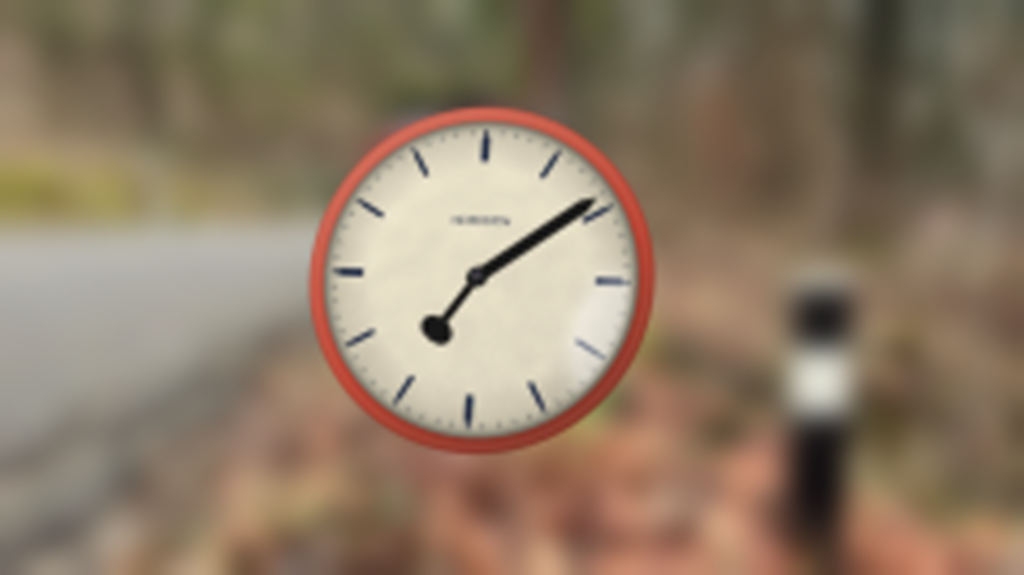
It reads **7:09**
